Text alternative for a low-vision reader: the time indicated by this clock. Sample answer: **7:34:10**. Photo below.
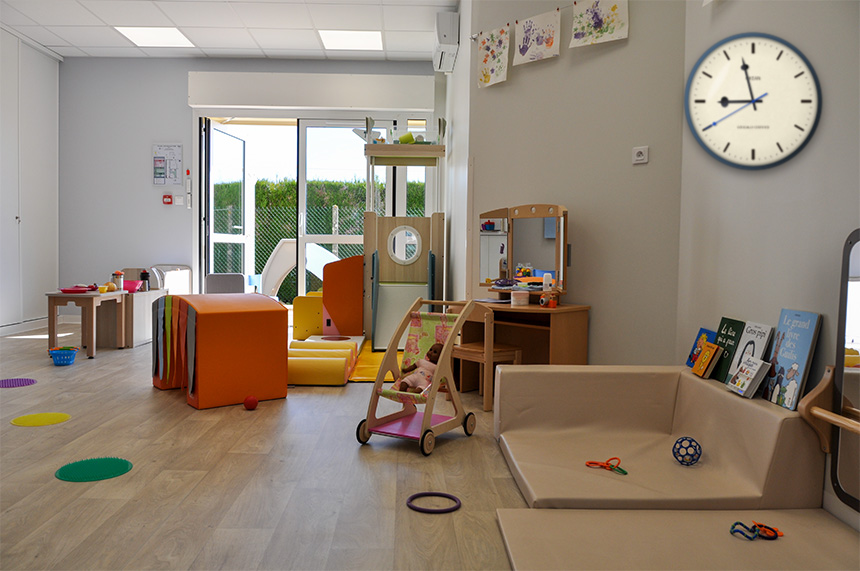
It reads **8:57:40**
